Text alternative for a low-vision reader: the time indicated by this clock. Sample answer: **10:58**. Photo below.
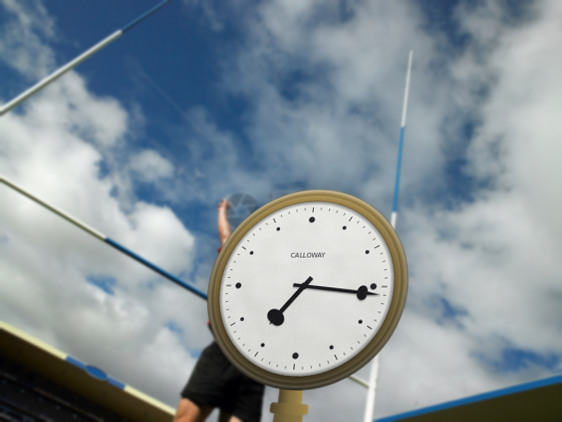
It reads **7:16**
